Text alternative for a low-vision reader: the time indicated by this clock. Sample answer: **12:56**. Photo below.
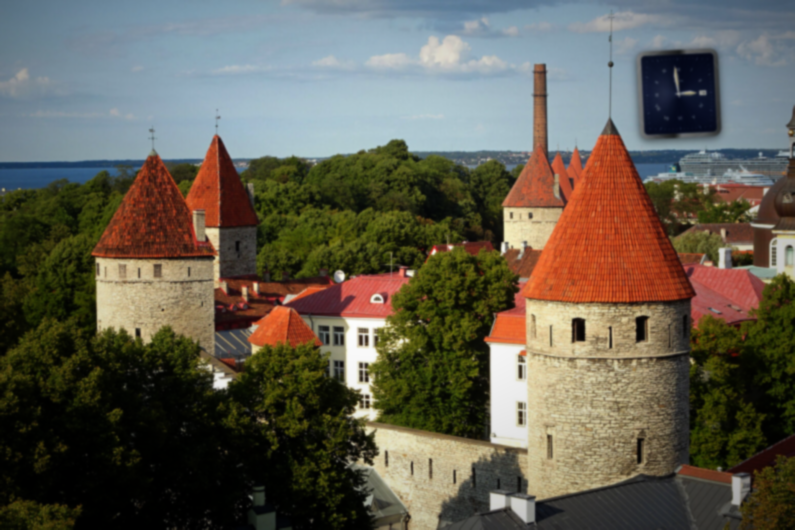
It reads **2:59**
